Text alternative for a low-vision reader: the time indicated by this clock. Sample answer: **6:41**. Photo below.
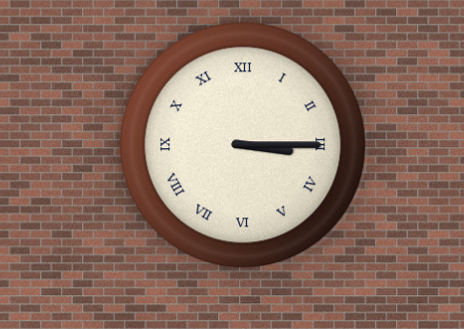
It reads **3:15**
